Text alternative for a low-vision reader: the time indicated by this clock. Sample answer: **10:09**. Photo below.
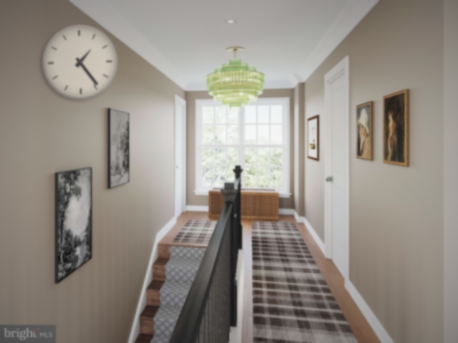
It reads **1:24**
